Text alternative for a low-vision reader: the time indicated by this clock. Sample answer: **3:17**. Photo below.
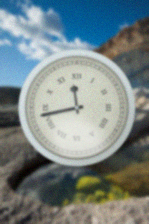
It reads **11:43**
